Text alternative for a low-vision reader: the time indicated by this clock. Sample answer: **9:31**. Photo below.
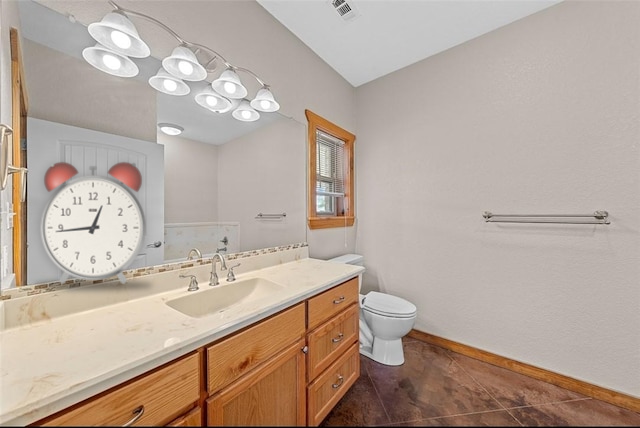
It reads **12:44**
